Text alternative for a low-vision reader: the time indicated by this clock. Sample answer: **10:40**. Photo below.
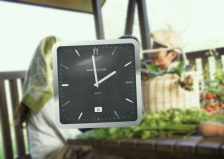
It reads **1:59**
